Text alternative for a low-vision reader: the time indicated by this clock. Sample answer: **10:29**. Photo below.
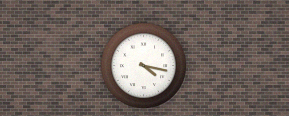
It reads **4:17**
